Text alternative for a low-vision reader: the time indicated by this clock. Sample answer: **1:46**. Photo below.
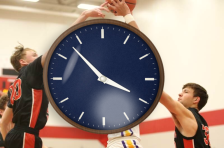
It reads **3:53**
